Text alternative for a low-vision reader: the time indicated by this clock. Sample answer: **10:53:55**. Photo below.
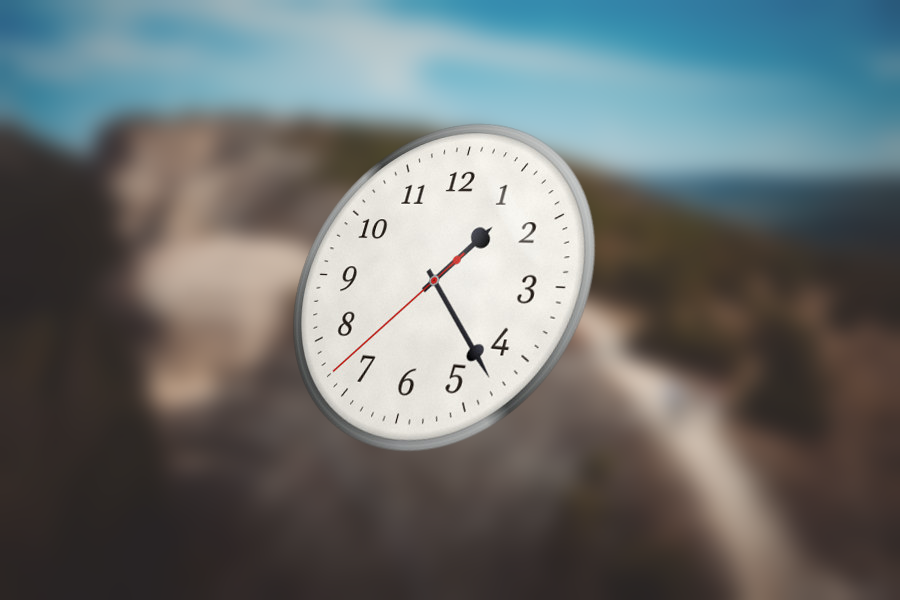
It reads **1:22:37**
